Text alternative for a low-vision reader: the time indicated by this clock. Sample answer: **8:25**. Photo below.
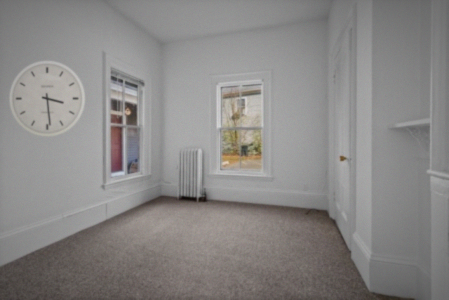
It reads **3:29**
